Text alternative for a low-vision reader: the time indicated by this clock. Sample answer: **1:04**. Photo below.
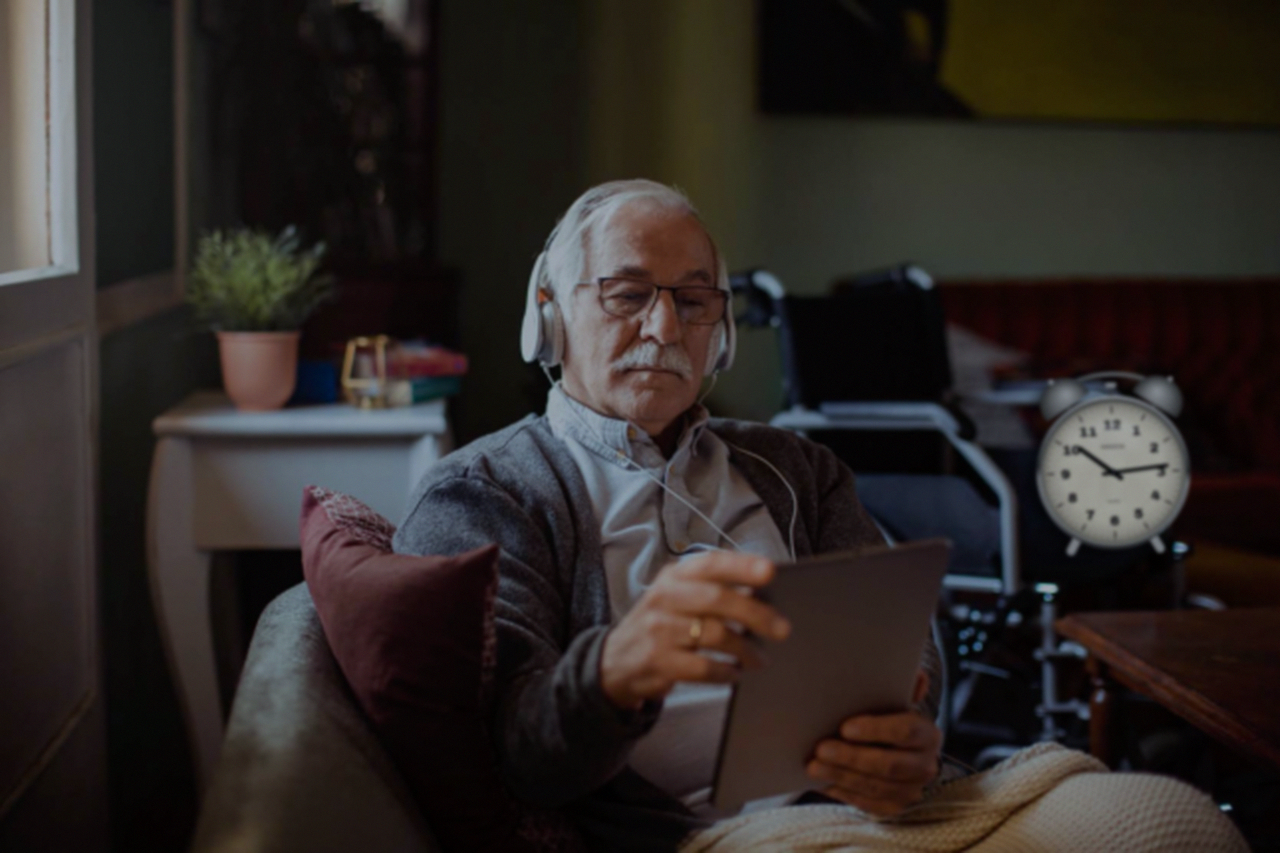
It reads **10:14**
